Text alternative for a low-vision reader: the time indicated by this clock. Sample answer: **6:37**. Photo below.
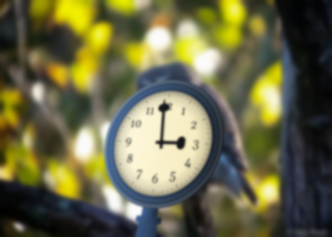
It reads **2:59**
